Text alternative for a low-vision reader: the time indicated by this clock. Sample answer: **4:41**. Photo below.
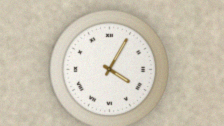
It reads **4:05**
